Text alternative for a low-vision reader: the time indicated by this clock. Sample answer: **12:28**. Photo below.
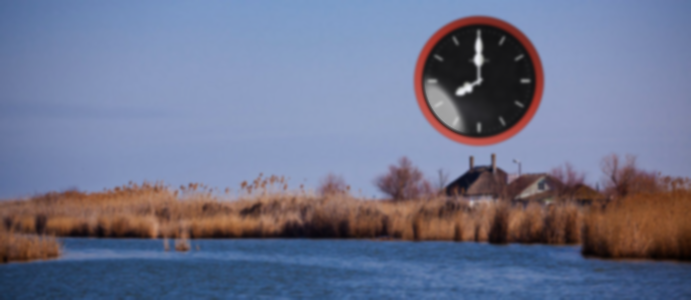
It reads **8:00**
